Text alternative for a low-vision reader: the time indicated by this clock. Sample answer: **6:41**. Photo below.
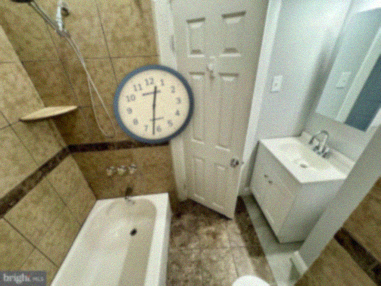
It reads **12:32**
